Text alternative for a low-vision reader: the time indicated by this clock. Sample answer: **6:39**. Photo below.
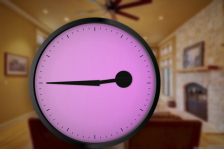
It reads **2:45**
